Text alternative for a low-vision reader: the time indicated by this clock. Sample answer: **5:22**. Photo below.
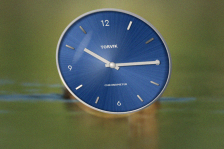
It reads **10:15**
